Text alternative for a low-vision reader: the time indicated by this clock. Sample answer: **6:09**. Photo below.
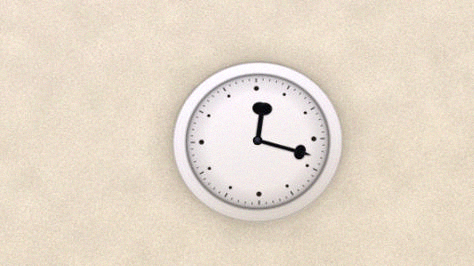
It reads **12:18**
